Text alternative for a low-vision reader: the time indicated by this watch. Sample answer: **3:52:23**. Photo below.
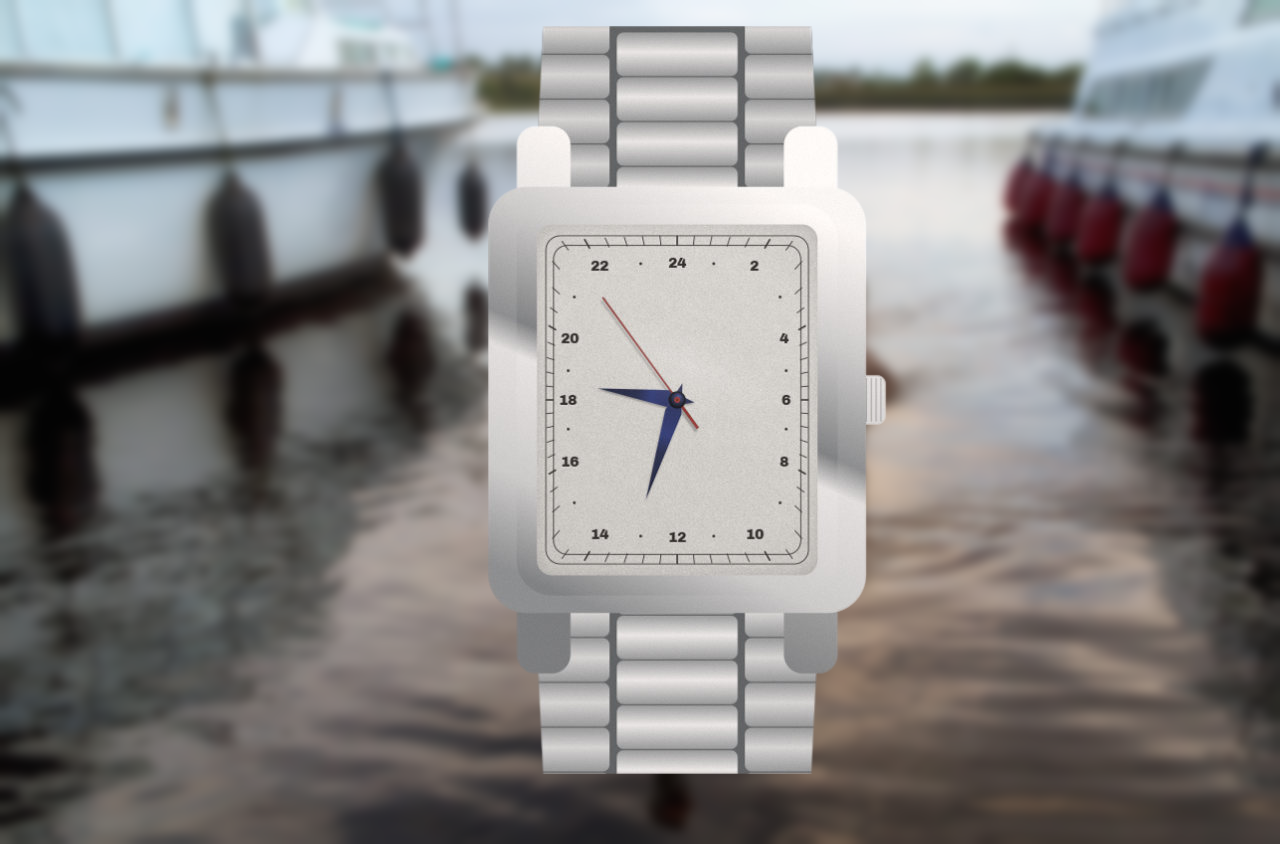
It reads **18:32:54**
